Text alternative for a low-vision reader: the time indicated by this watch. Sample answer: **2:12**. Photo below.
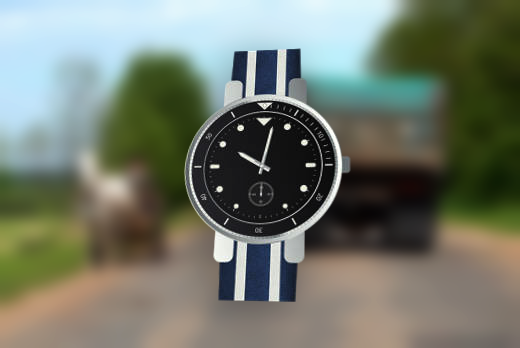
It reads **10:02**
